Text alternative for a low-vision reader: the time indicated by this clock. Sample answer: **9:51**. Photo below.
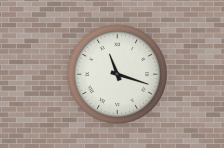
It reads **11:18**
